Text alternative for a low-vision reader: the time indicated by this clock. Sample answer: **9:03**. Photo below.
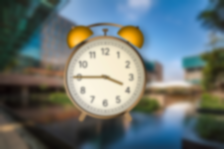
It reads **3:45**
